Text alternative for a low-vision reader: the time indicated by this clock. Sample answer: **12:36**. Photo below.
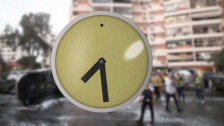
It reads **7:29**
